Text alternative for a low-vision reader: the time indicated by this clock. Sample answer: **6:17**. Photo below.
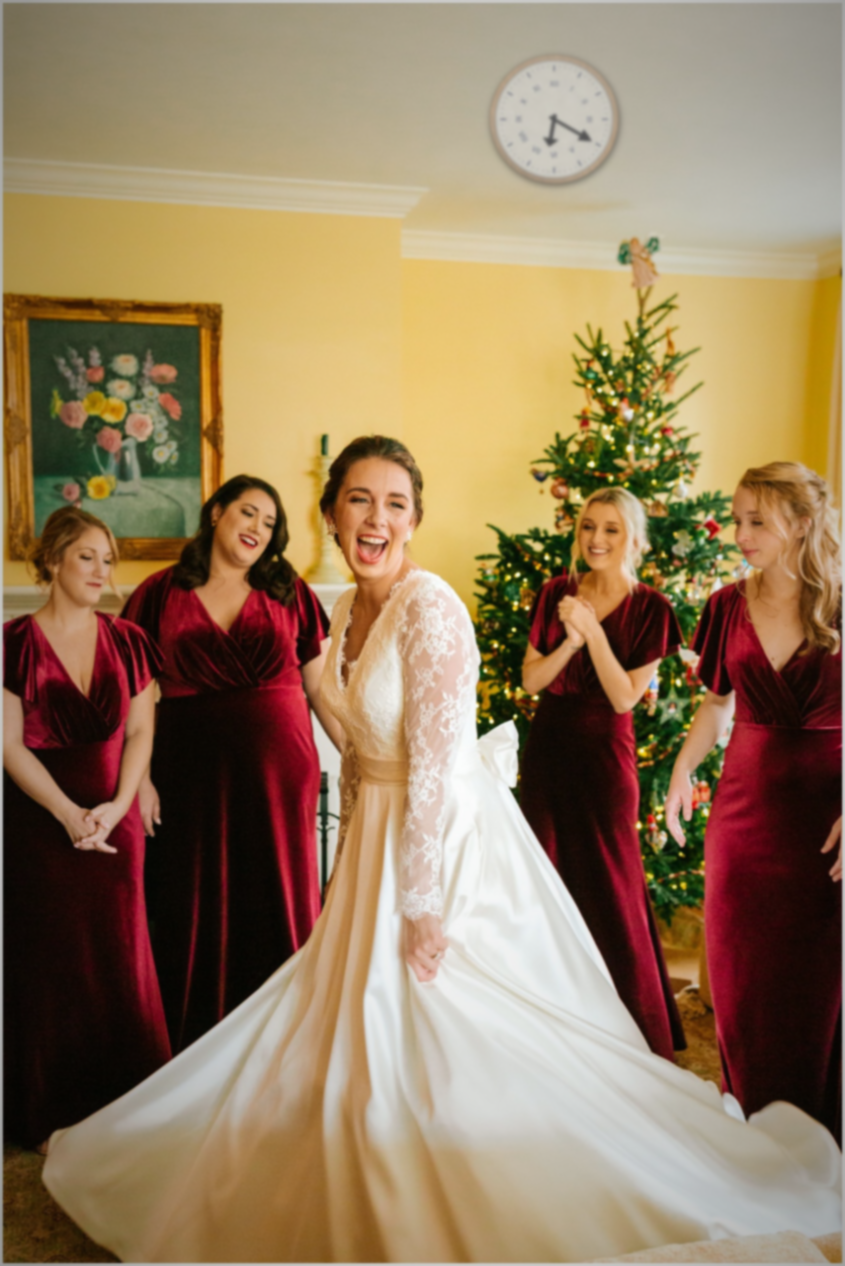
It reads **6:20**
